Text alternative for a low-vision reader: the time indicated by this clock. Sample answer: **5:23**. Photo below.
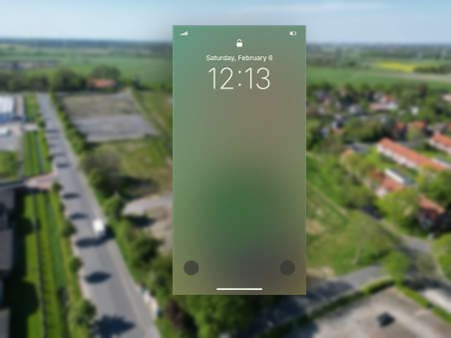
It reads **12:13**
